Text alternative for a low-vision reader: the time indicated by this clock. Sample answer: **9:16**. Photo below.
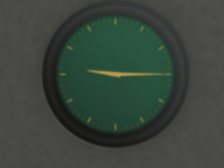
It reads **9:15**
